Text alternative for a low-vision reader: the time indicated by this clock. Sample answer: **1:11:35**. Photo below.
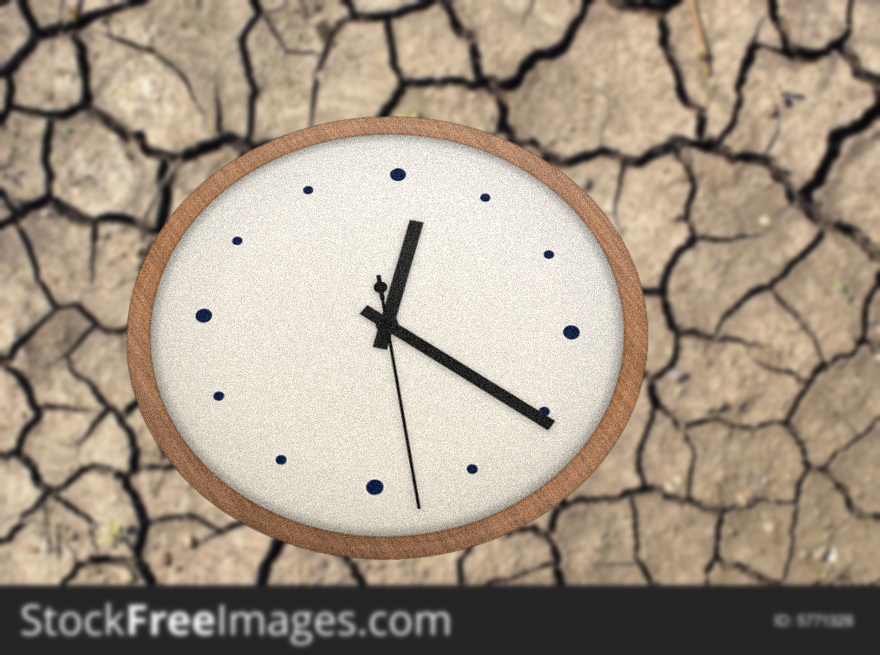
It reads **12:20:28**
